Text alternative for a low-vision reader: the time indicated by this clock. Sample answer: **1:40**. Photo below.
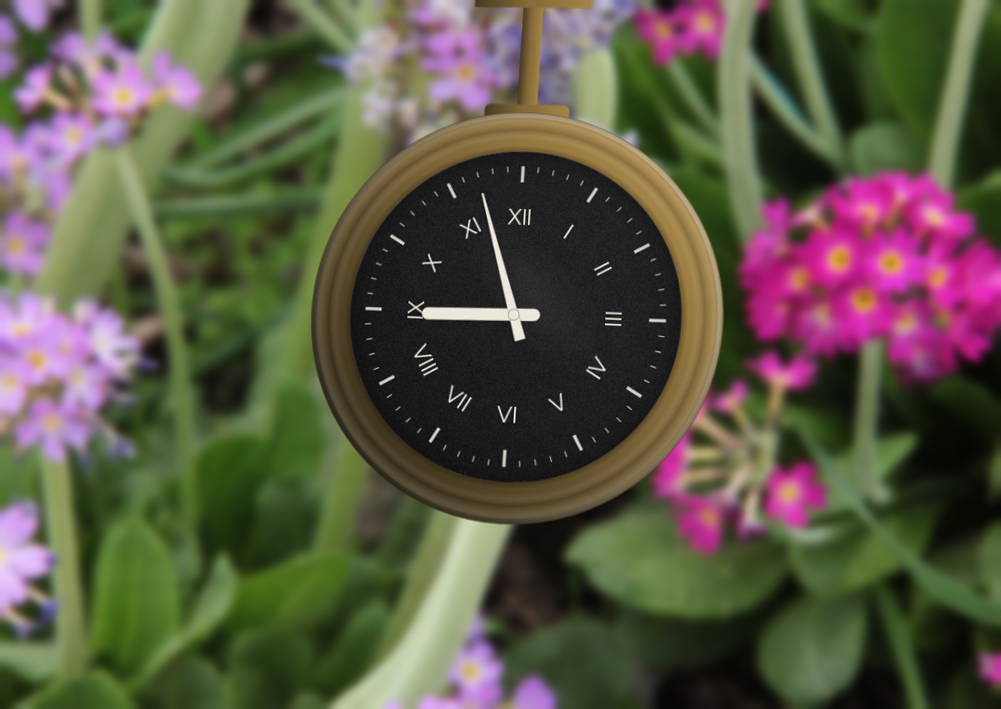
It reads **8:57**
